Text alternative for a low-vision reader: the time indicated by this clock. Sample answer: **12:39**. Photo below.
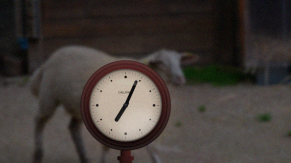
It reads **7:04**
